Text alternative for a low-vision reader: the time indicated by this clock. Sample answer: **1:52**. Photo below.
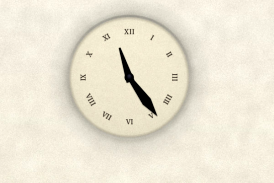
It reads **11:24**
